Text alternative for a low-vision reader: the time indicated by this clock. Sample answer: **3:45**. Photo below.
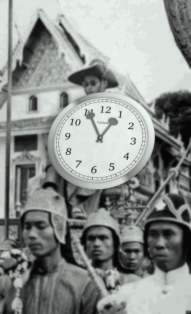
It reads **12:55**
